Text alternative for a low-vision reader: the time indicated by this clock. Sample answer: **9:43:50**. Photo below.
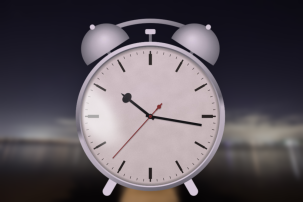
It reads **10:16:37**
